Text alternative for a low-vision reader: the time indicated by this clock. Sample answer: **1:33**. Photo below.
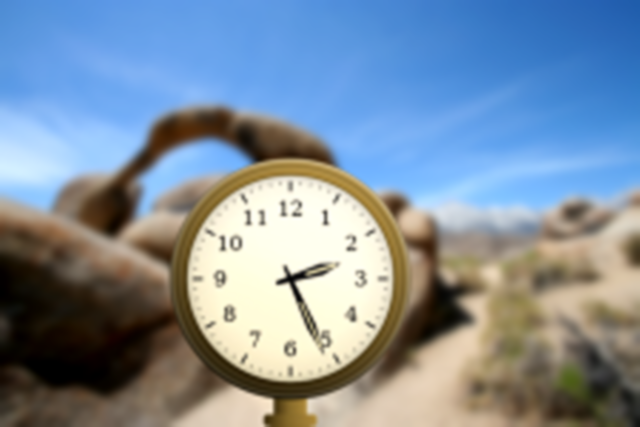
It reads **2:26**
